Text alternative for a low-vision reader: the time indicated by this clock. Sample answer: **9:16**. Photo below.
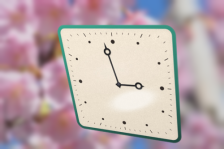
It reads **2:58**
